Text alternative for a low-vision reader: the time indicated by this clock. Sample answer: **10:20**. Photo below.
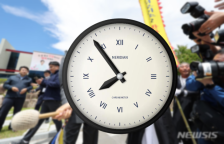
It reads **7:54**
